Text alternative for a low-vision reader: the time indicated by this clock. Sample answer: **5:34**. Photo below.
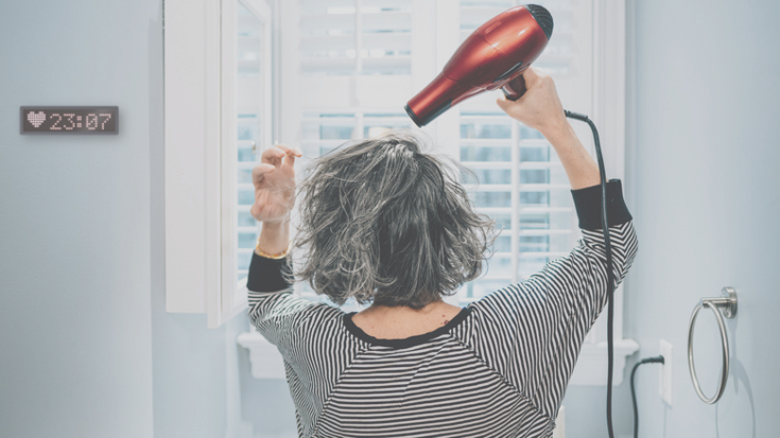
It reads **23:07**
